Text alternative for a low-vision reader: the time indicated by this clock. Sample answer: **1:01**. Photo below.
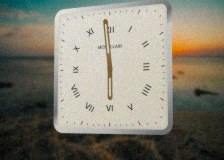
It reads **5:59**
